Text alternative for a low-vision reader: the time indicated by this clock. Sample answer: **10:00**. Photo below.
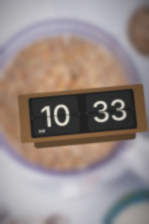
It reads **10:33**
